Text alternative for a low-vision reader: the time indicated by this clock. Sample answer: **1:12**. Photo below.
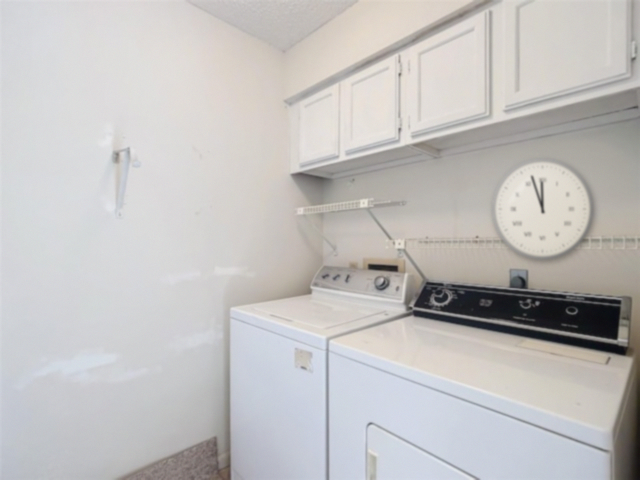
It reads **11:57**
